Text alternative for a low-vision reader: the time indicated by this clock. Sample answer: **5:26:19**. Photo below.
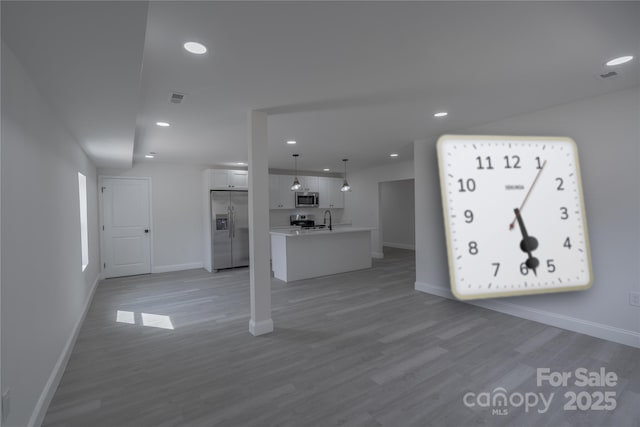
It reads **5:28:06**
